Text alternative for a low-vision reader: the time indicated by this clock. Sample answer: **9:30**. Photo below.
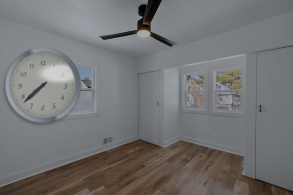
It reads **7:38**
